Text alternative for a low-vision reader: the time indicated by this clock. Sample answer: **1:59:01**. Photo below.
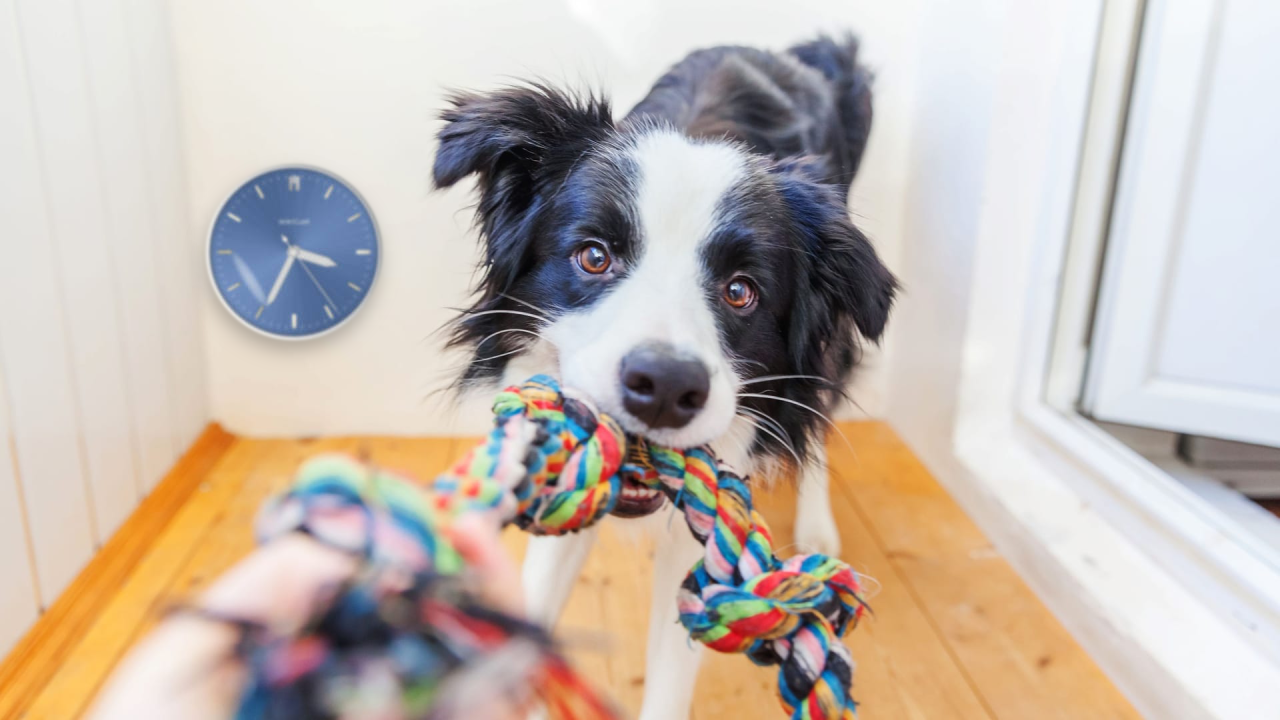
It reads **3:34:24**
